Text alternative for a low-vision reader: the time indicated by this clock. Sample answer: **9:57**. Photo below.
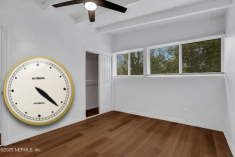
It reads **4:22**
